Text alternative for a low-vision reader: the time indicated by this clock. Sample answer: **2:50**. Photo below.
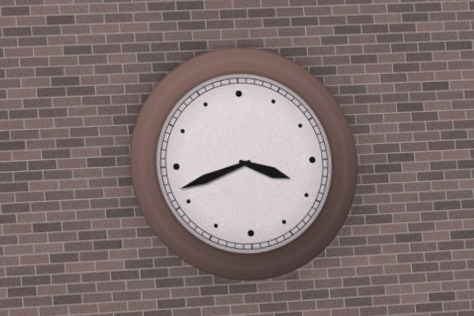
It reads **3:42**
